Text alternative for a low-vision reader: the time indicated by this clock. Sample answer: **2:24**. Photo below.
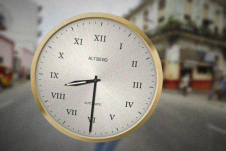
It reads **8:30**
